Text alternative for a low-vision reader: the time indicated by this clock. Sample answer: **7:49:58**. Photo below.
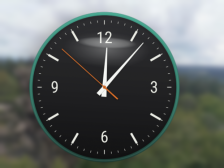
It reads **12:06:52**
